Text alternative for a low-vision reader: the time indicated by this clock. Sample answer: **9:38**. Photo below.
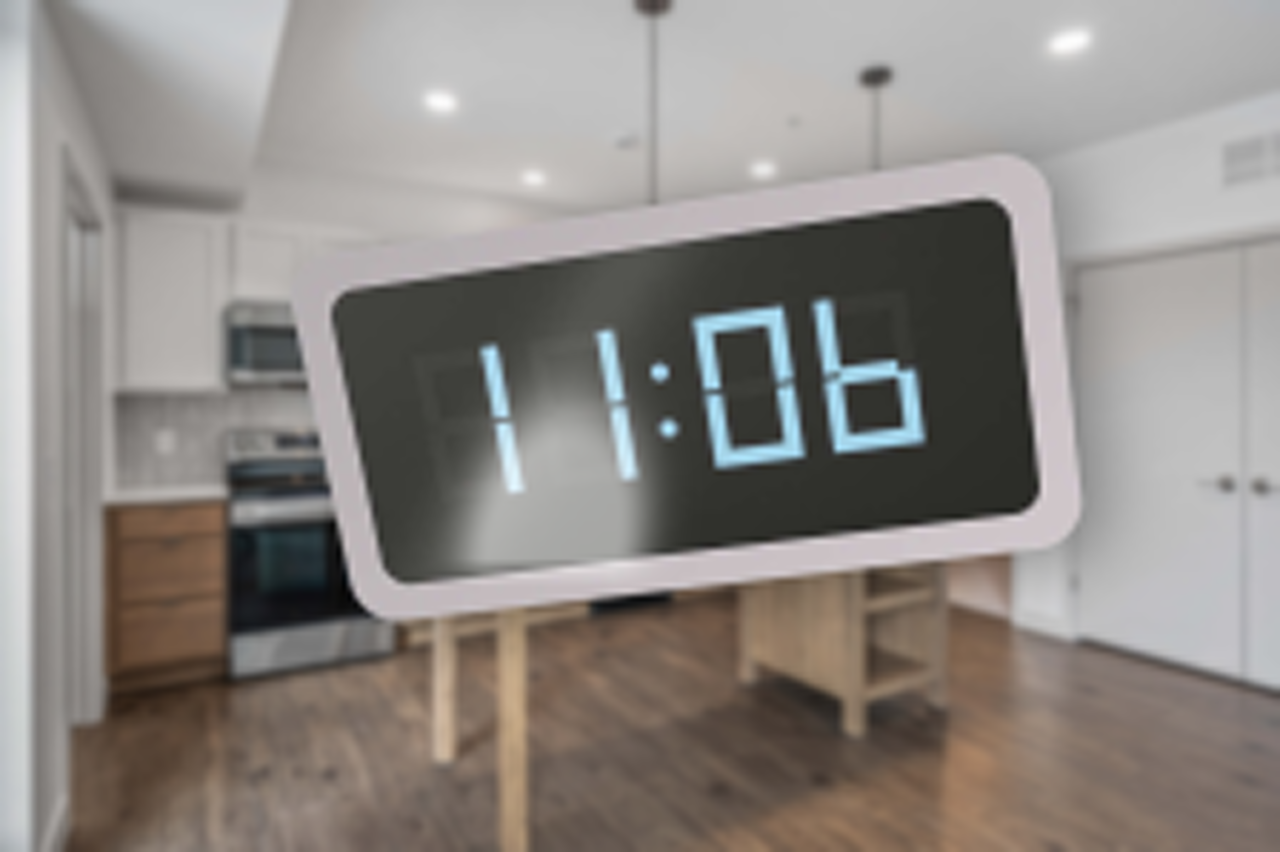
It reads **11:06**
